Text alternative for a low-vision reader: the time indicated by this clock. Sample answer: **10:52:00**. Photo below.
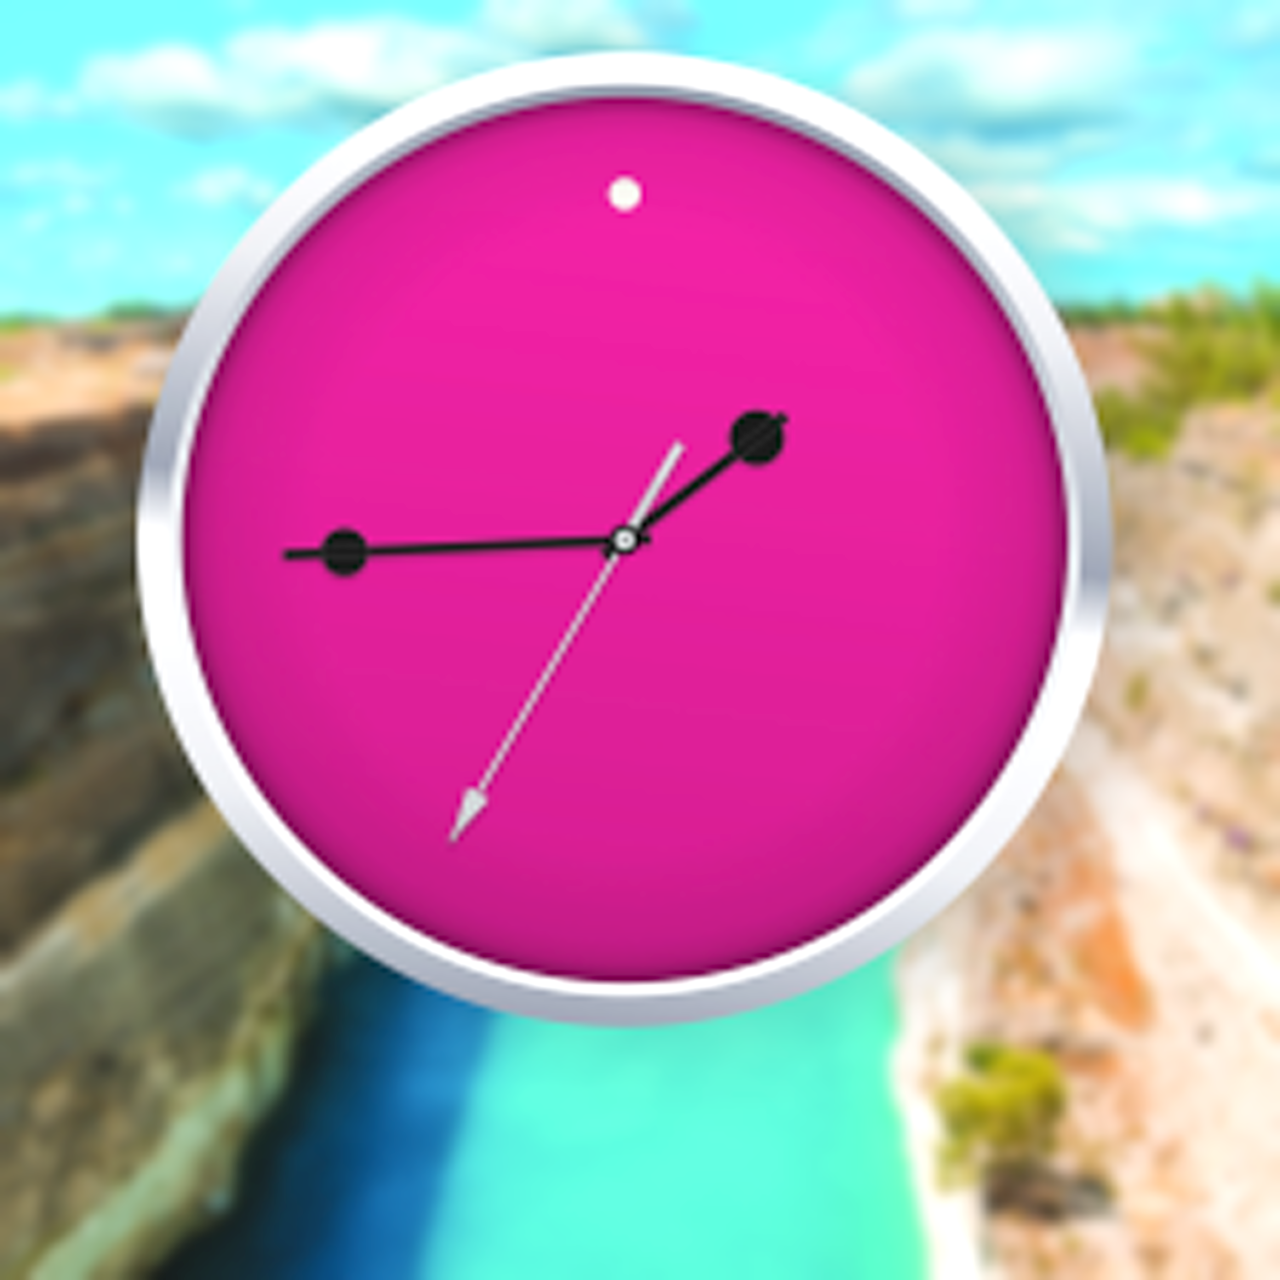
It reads **1:44:35**
